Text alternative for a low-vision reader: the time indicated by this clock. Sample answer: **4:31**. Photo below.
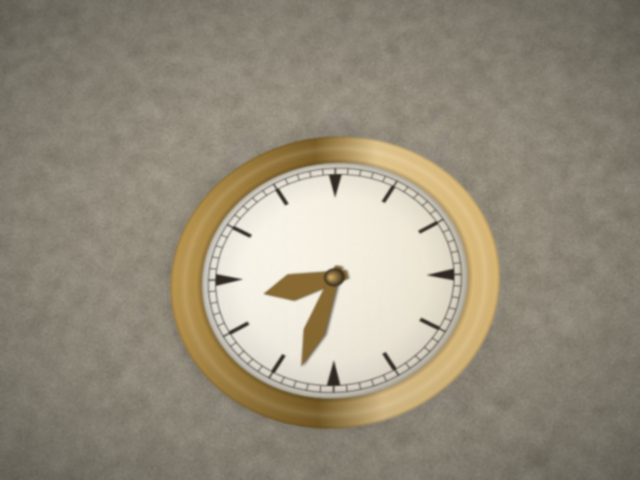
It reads **8:33**
